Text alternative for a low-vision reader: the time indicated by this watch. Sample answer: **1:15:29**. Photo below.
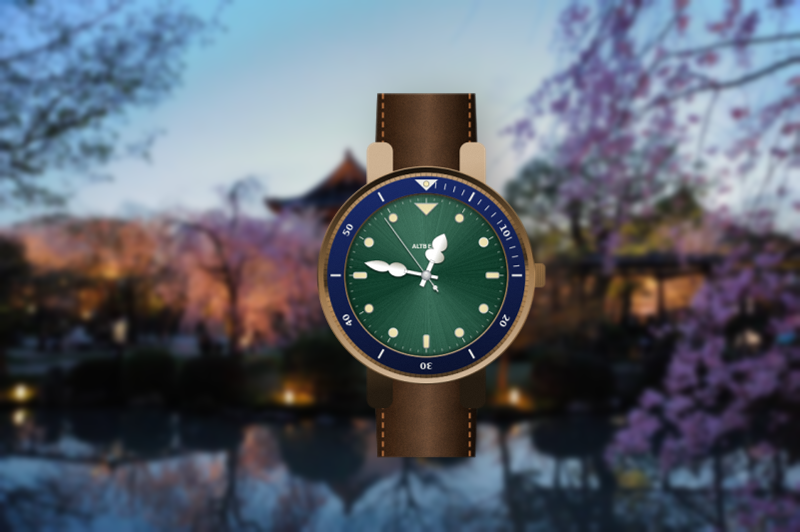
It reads **12:46:54**
